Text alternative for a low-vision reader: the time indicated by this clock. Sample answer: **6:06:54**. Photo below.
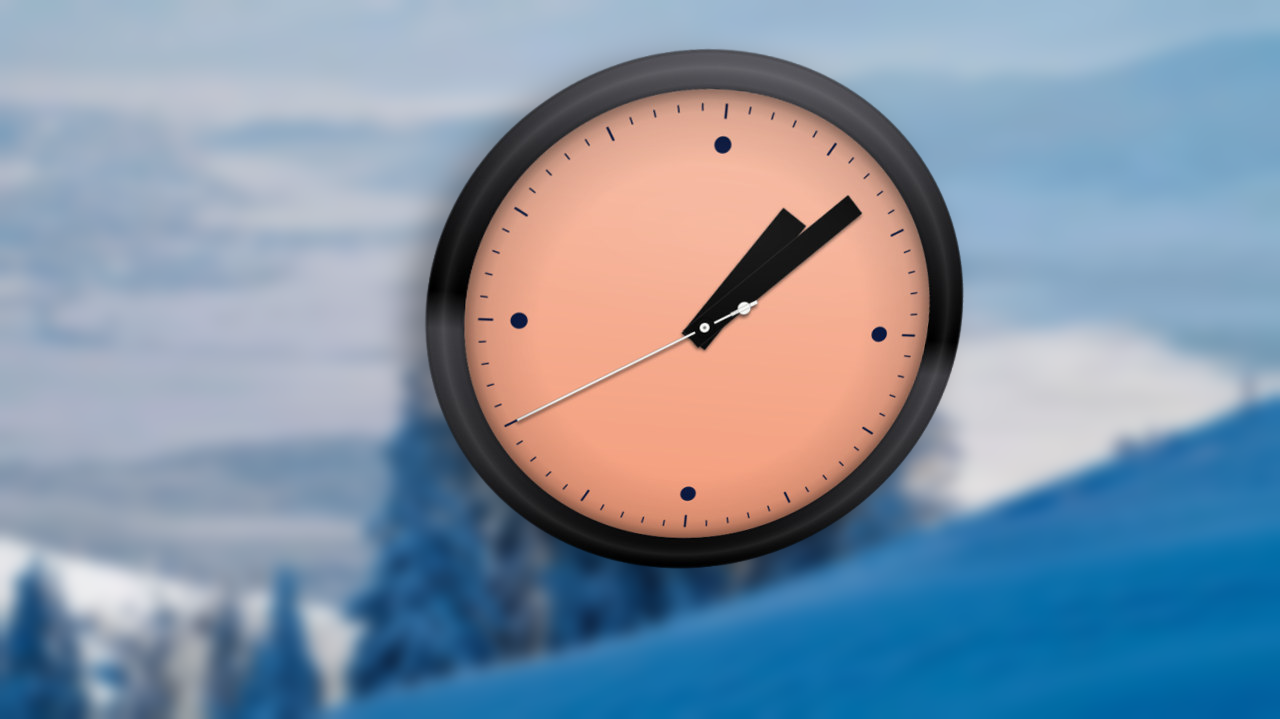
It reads **1:07:40**
